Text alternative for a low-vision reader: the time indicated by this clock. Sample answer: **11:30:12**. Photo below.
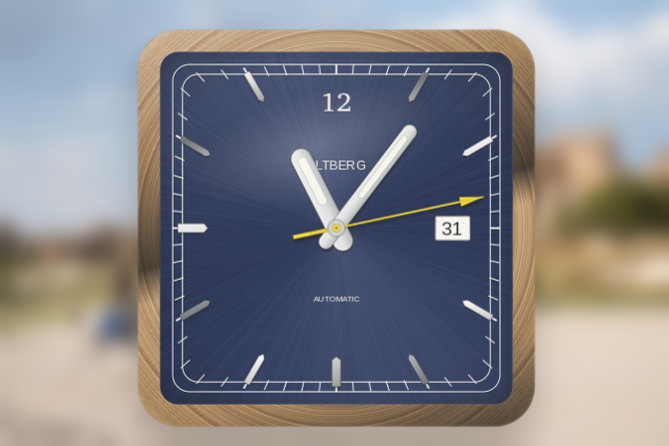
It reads **11:06:13**
